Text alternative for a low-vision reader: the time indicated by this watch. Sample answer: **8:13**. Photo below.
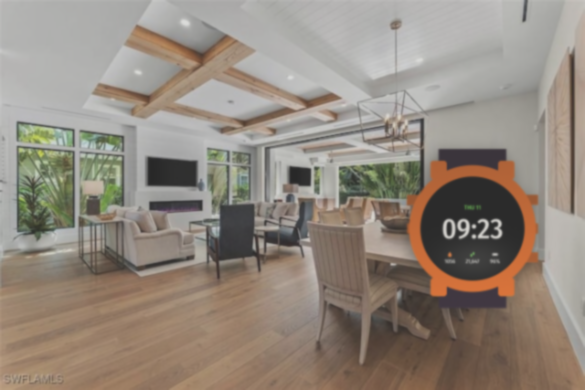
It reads **9:23**
